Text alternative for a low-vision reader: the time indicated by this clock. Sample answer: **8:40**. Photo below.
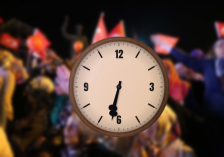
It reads **6:32**
